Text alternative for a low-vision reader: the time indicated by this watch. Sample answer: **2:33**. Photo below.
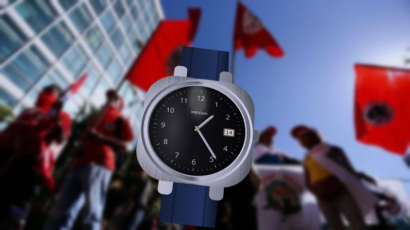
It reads **1:24**
